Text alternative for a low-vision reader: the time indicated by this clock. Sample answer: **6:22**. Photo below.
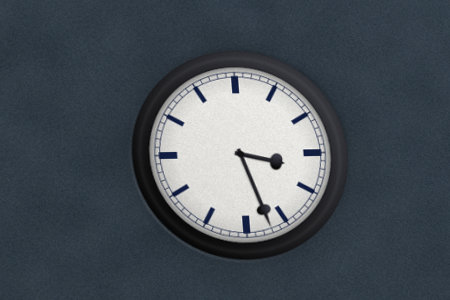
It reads **3:27**
